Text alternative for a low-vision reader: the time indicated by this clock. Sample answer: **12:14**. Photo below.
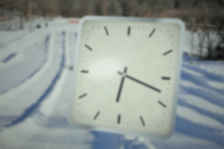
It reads **6:18**
